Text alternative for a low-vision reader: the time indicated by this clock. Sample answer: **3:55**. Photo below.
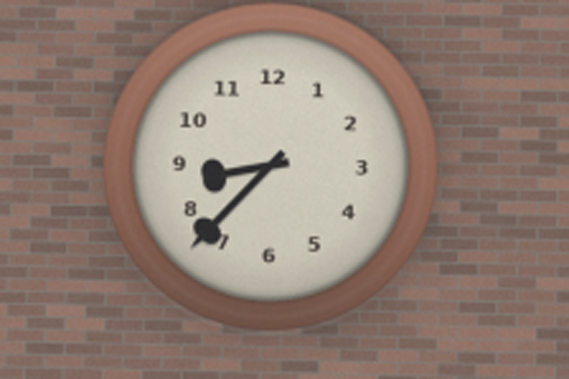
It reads **8:37**
